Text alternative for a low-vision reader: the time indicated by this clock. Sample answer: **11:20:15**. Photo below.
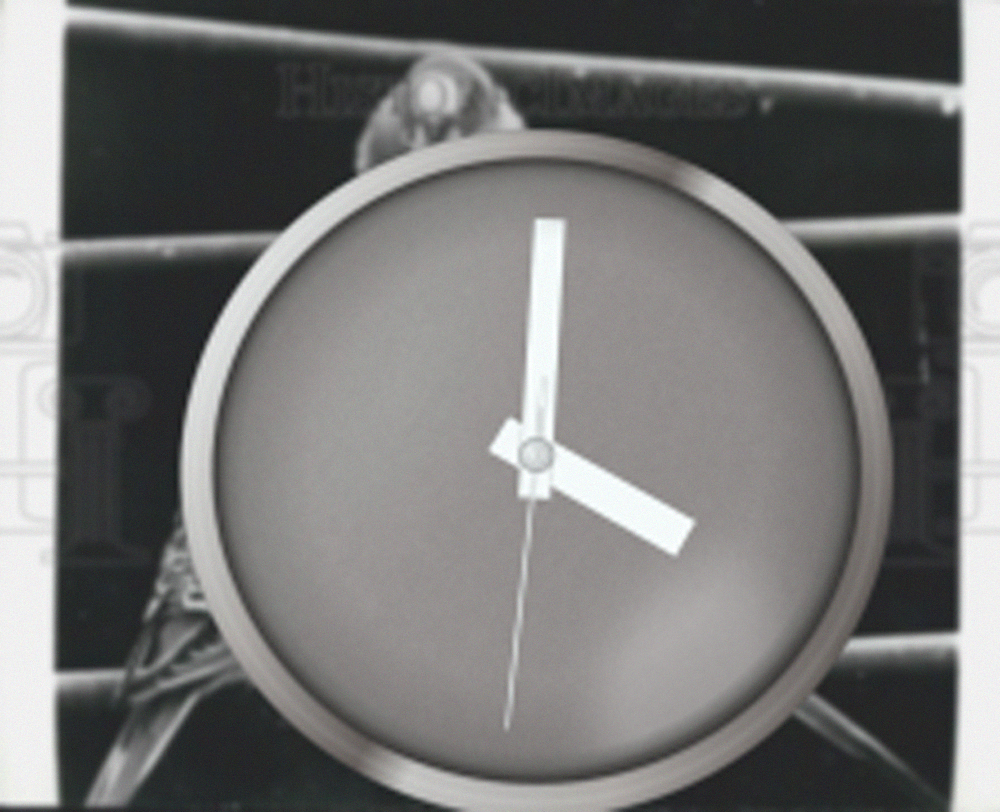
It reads **4:00:31**
